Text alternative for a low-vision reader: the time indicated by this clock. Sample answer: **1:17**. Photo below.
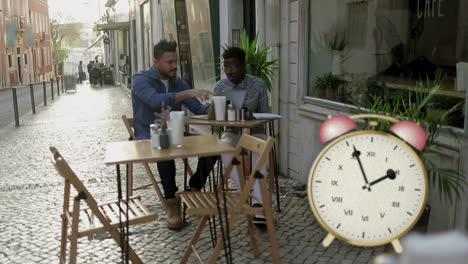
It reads **1:56**
